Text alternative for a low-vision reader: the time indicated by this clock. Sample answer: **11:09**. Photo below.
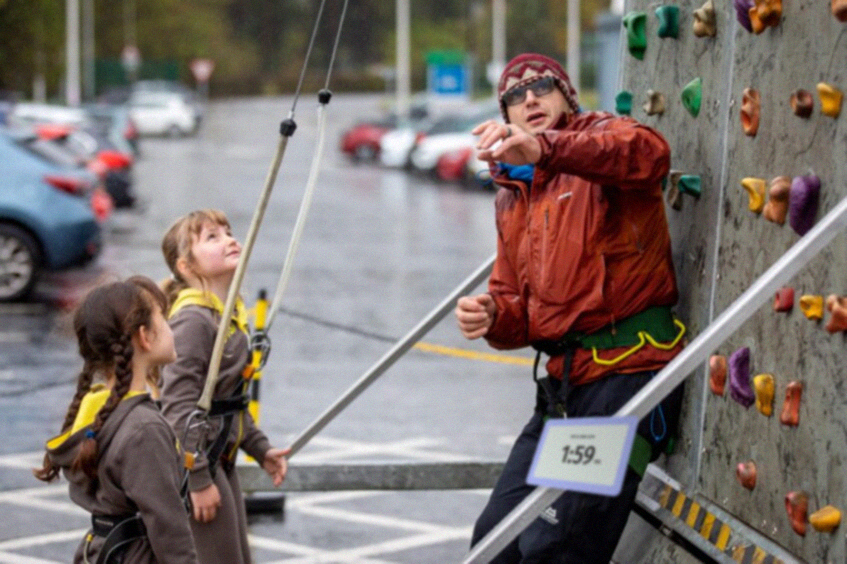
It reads **1:59**
